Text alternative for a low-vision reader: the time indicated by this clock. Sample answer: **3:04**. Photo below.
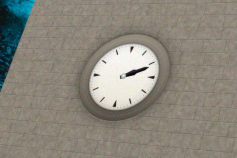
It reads **2:11**
